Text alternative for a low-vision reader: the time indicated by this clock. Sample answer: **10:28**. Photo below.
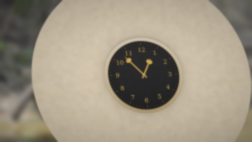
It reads **12:53**
